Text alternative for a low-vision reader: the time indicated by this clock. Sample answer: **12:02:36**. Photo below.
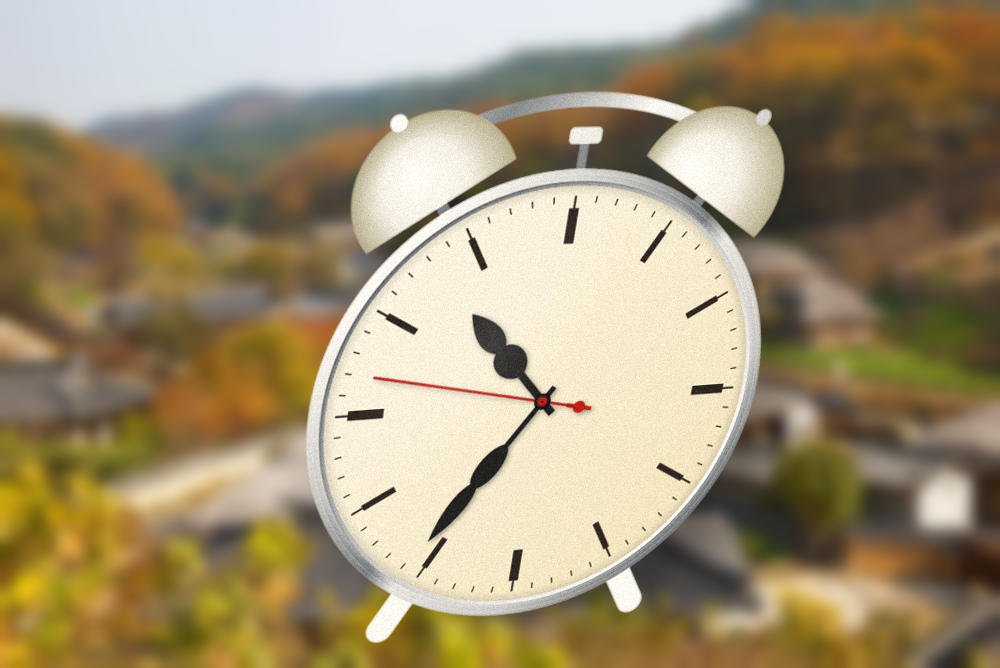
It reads **10:35:47**
